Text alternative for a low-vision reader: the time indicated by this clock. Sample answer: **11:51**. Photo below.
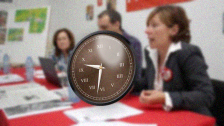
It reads **9:32**
